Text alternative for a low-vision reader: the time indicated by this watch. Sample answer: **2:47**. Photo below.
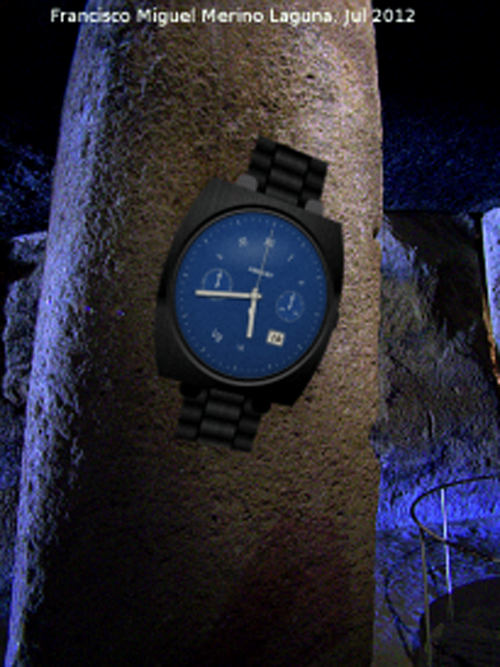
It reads **5:43**
